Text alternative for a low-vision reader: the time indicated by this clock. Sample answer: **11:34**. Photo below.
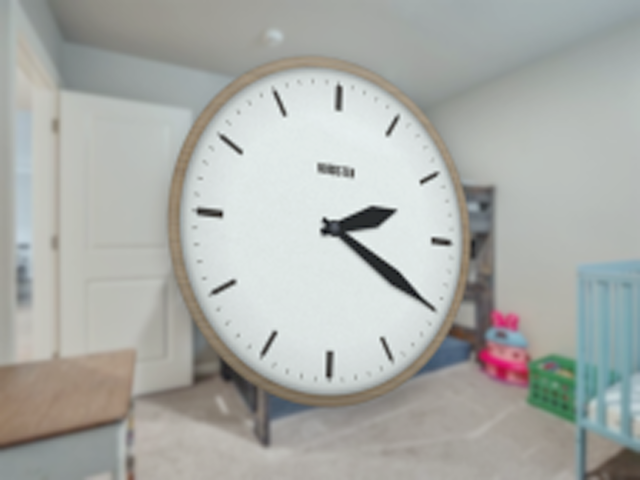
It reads **2:20**
